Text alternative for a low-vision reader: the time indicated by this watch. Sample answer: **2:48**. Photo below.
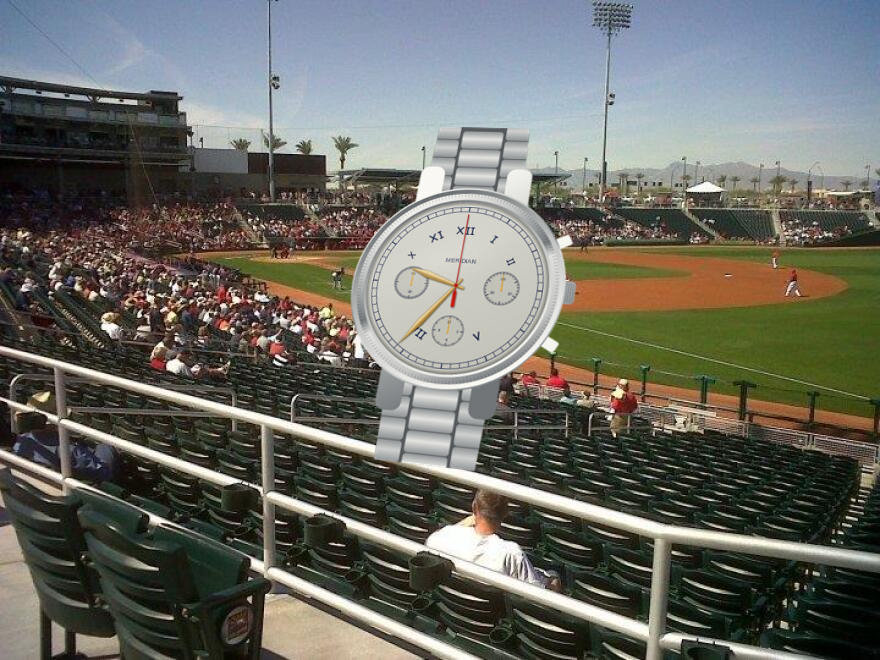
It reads **9:36**
